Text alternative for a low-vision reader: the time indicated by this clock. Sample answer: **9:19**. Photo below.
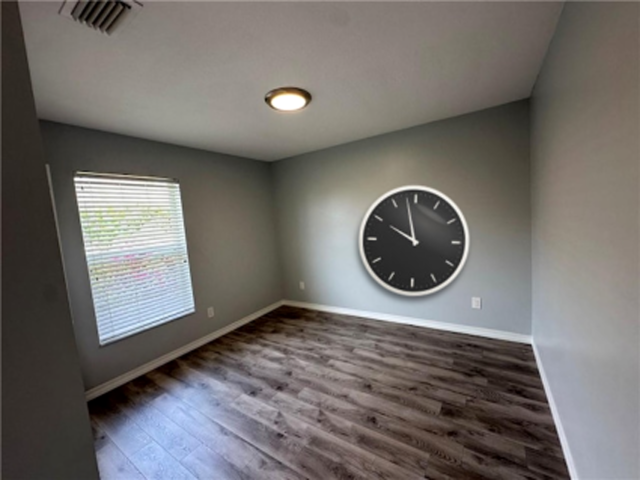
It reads **9:58**
